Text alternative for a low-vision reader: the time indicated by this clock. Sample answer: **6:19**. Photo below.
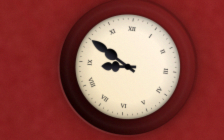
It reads **8:50**
